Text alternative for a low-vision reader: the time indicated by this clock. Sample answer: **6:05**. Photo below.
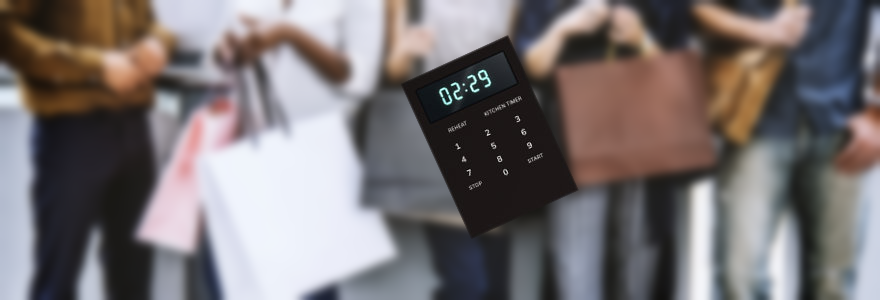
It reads **2:29**
